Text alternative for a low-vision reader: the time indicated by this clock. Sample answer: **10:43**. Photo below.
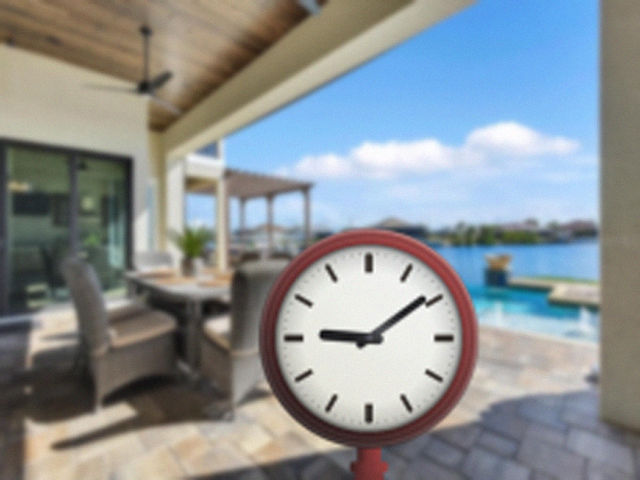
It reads **9:09**
